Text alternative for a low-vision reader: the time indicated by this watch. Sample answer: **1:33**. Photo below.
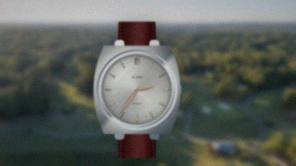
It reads **2:36**
